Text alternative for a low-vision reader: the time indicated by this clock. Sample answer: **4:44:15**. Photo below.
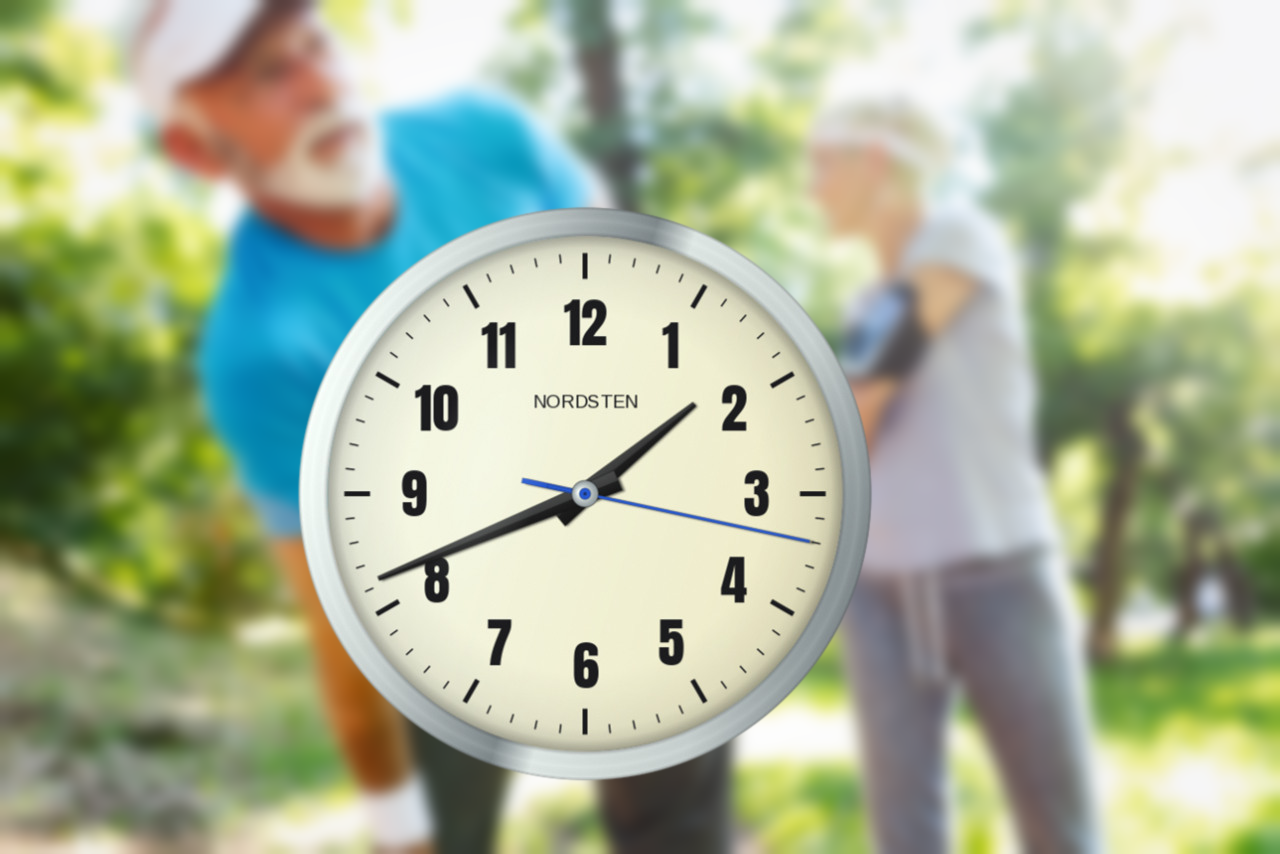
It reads **1:41:17**
